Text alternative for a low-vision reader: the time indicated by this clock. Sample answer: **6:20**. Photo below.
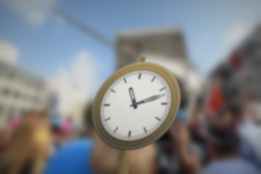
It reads **11:12**
